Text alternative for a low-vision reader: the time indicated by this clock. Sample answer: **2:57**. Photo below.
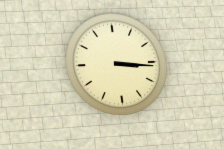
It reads **3:16**
